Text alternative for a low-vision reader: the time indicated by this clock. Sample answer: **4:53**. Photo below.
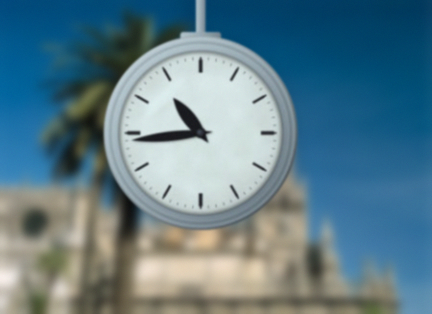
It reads **10:44**
